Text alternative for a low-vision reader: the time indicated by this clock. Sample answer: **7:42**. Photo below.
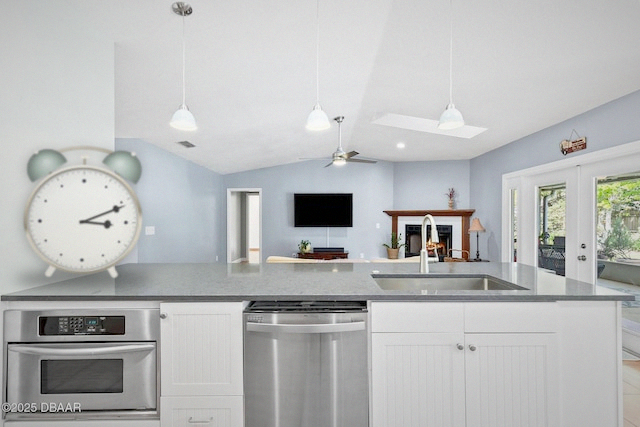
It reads **3:11**
